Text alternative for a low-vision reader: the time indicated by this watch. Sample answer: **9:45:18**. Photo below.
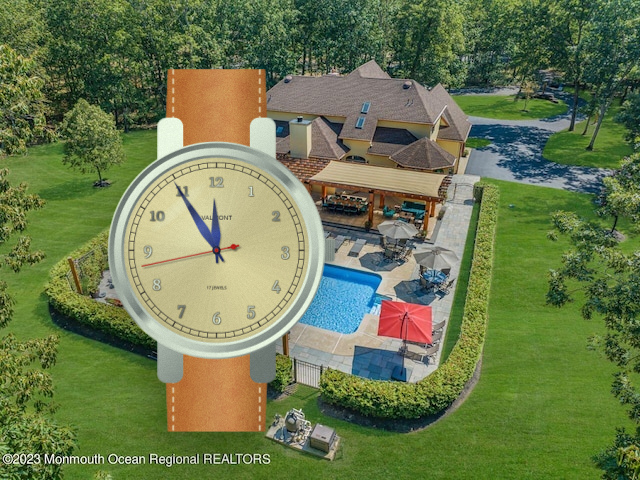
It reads **11:54:43**
